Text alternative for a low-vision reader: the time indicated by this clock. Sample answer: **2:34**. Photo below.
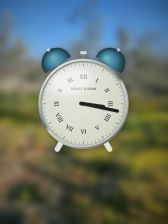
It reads **3:17**
